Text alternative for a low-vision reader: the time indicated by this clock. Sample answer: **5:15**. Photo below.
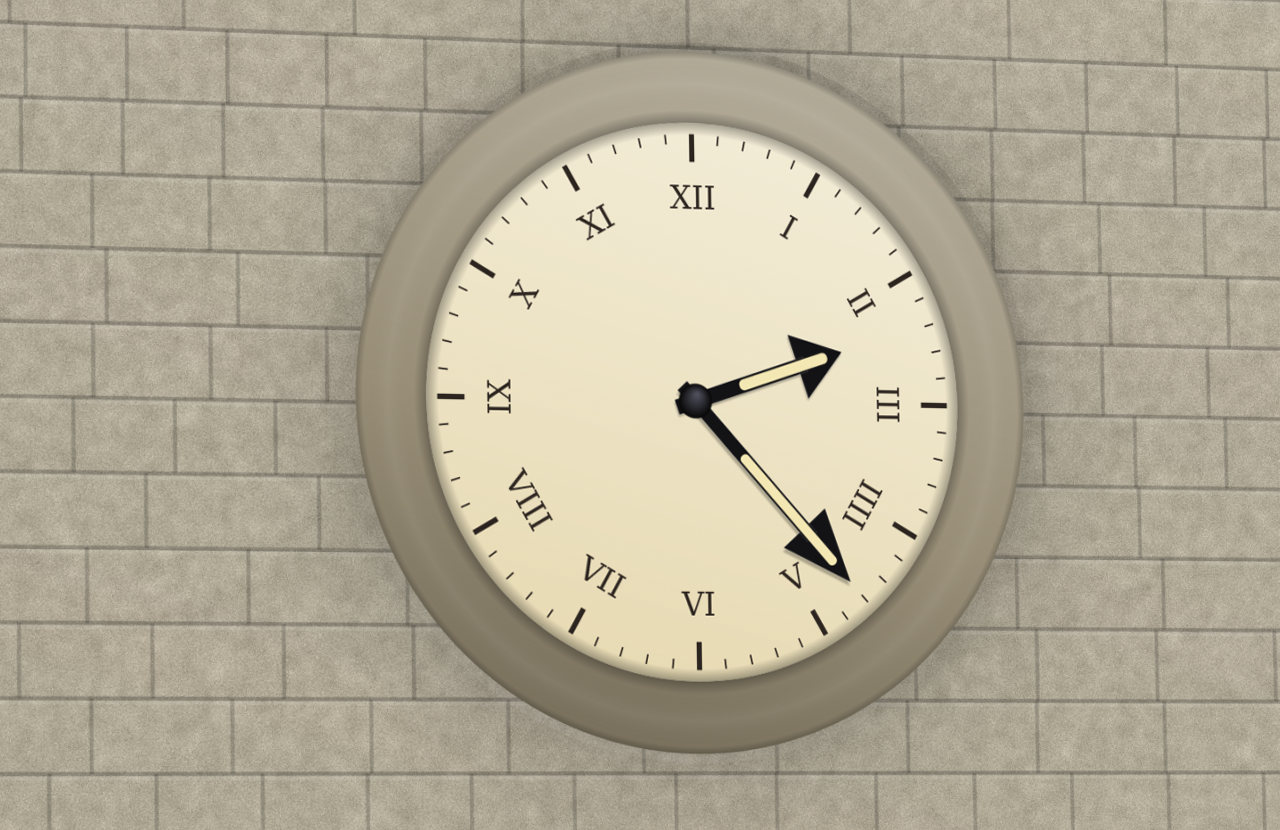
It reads **2:23**
